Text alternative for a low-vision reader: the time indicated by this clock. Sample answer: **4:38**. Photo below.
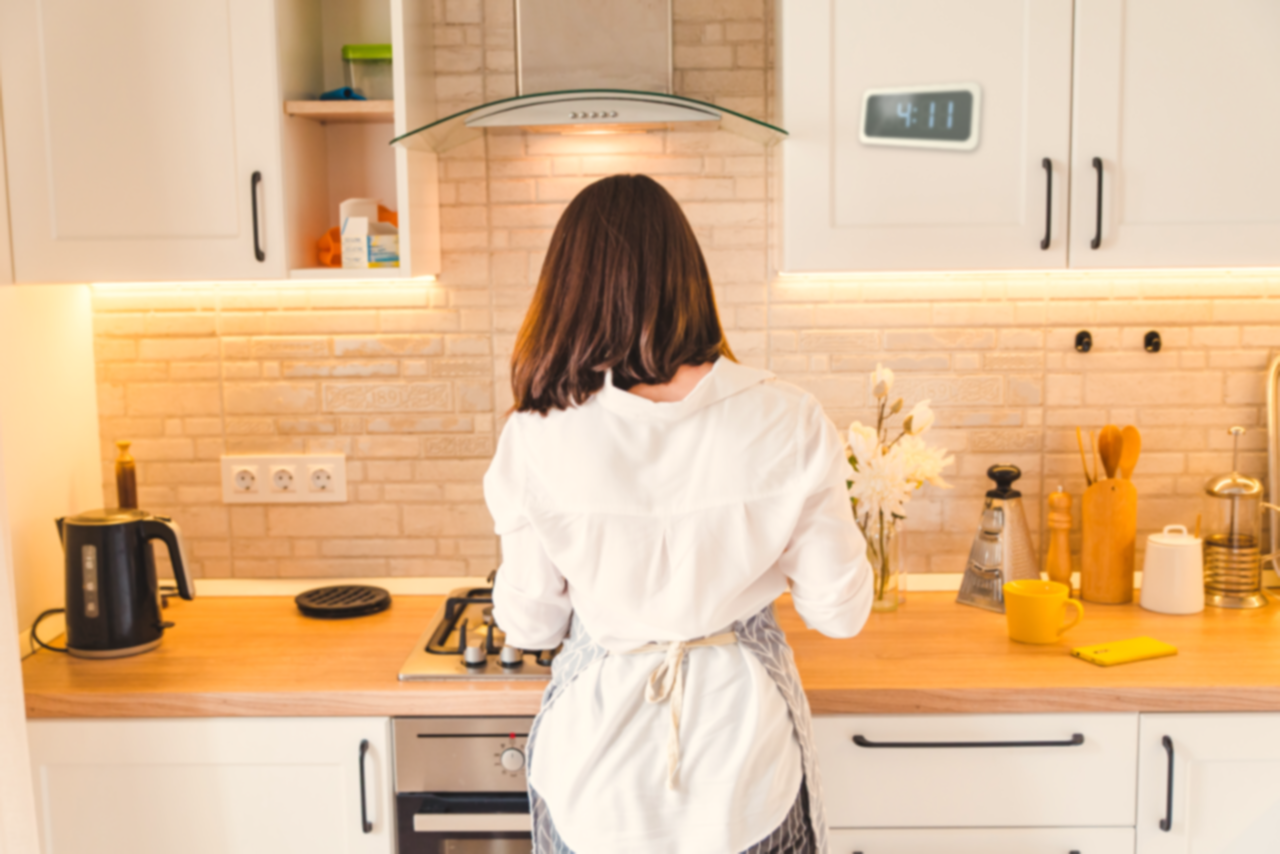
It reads **4:11**
